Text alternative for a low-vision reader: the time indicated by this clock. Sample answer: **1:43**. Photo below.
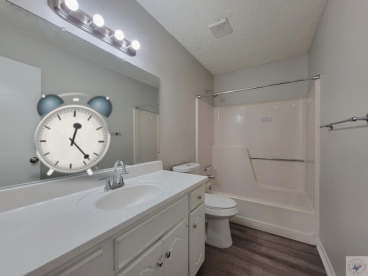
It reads **12:23**
